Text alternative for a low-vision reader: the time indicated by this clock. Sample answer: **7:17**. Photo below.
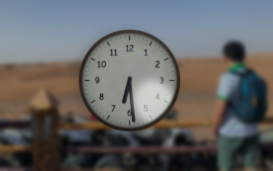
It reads **6:29**
